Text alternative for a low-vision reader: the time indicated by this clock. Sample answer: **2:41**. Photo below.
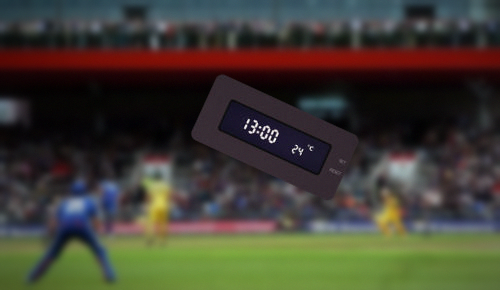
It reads **13:00**
